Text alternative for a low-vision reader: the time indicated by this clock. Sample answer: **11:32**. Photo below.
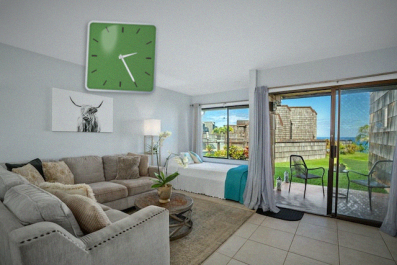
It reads **2:25**
